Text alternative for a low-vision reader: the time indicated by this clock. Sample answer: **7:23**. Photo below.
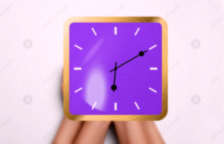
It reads **6:10**
